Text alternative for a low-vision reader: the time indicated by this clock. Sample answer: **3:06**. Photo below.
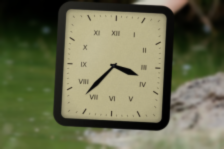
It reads **3:37**
